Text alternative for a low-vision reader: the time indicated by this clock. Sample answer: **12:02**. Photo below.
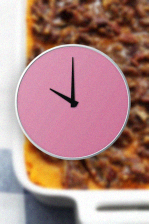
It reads **10:00**
